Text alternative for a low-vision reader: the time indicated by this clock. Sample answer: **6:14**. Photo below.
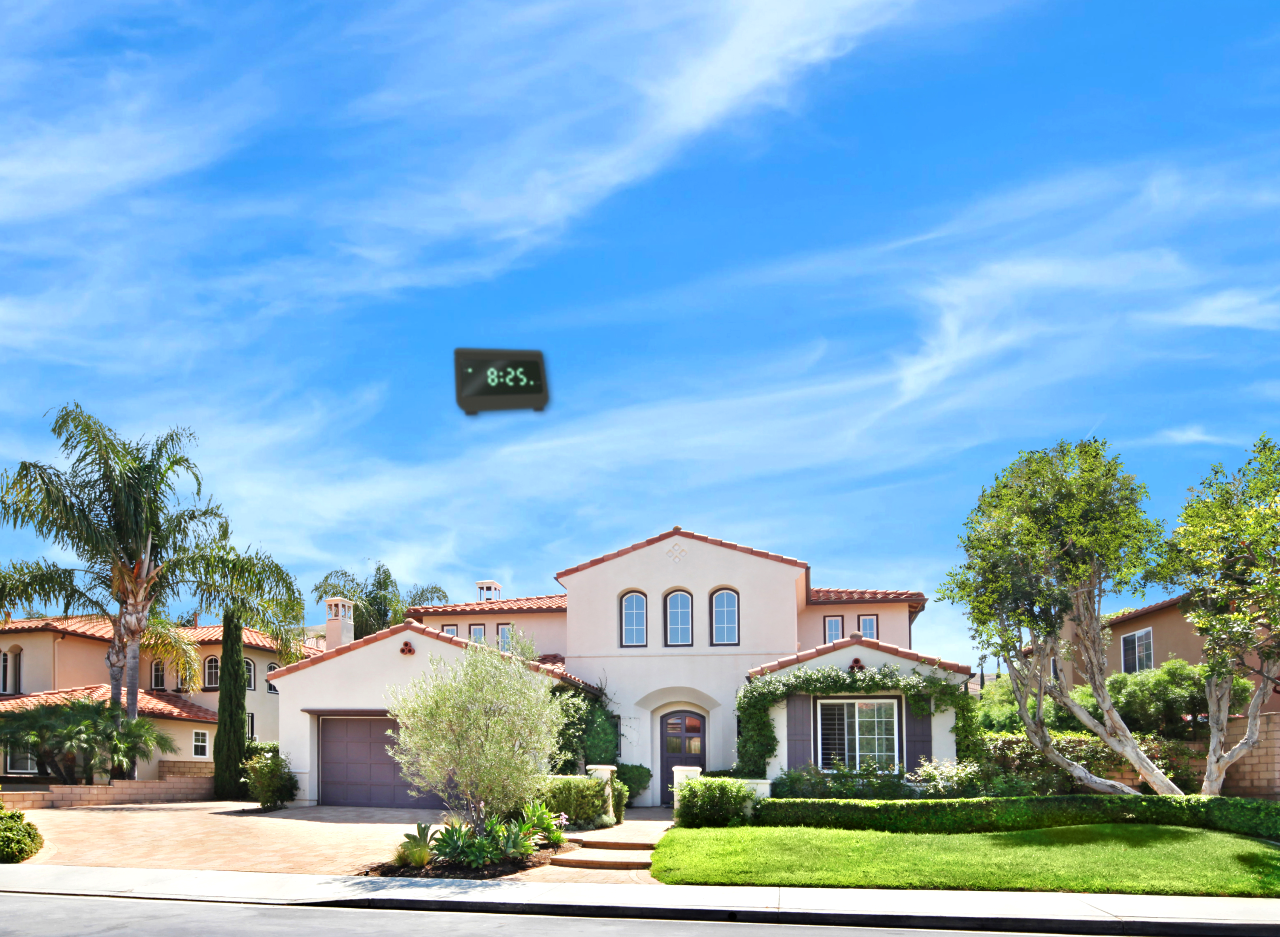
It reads **8:25**
